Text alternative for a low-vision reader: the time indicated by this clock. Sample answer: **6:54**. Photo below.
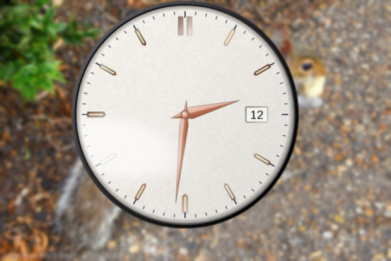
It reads **2:31**
